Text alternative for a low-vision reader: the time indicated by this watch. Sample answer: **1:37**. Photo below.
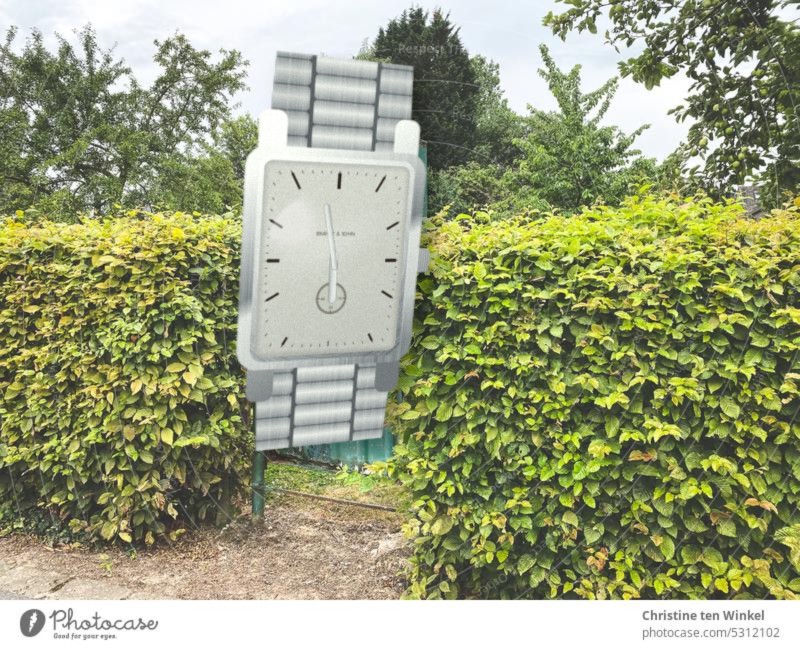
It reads **5:58**
